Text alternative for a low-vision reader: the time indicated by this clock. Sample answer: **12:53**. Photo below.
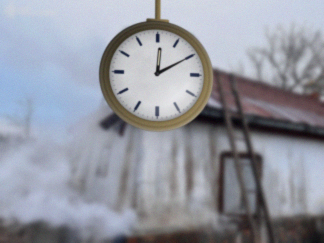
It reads **12:10**
